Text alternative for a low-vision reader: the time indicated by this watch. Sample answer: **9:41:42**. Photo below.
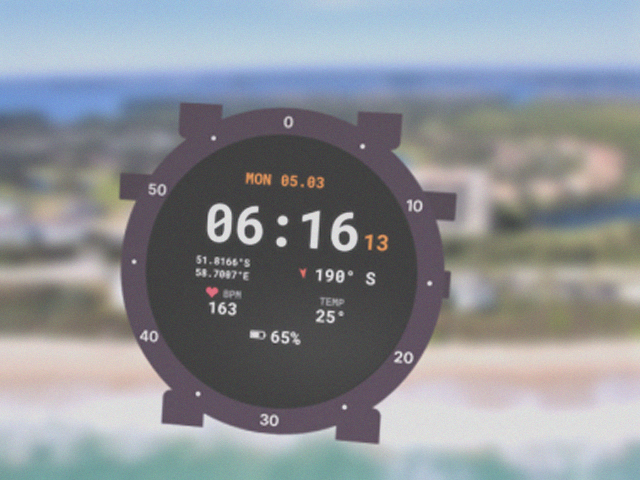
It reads **6:16:13**
